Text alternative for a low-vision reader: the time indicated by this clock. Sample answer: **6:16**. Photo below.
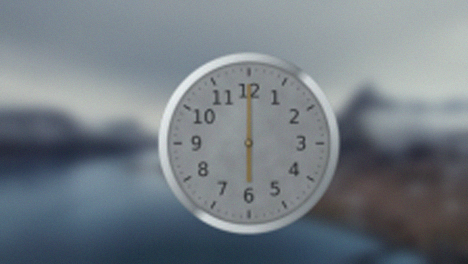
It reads **6:00**
